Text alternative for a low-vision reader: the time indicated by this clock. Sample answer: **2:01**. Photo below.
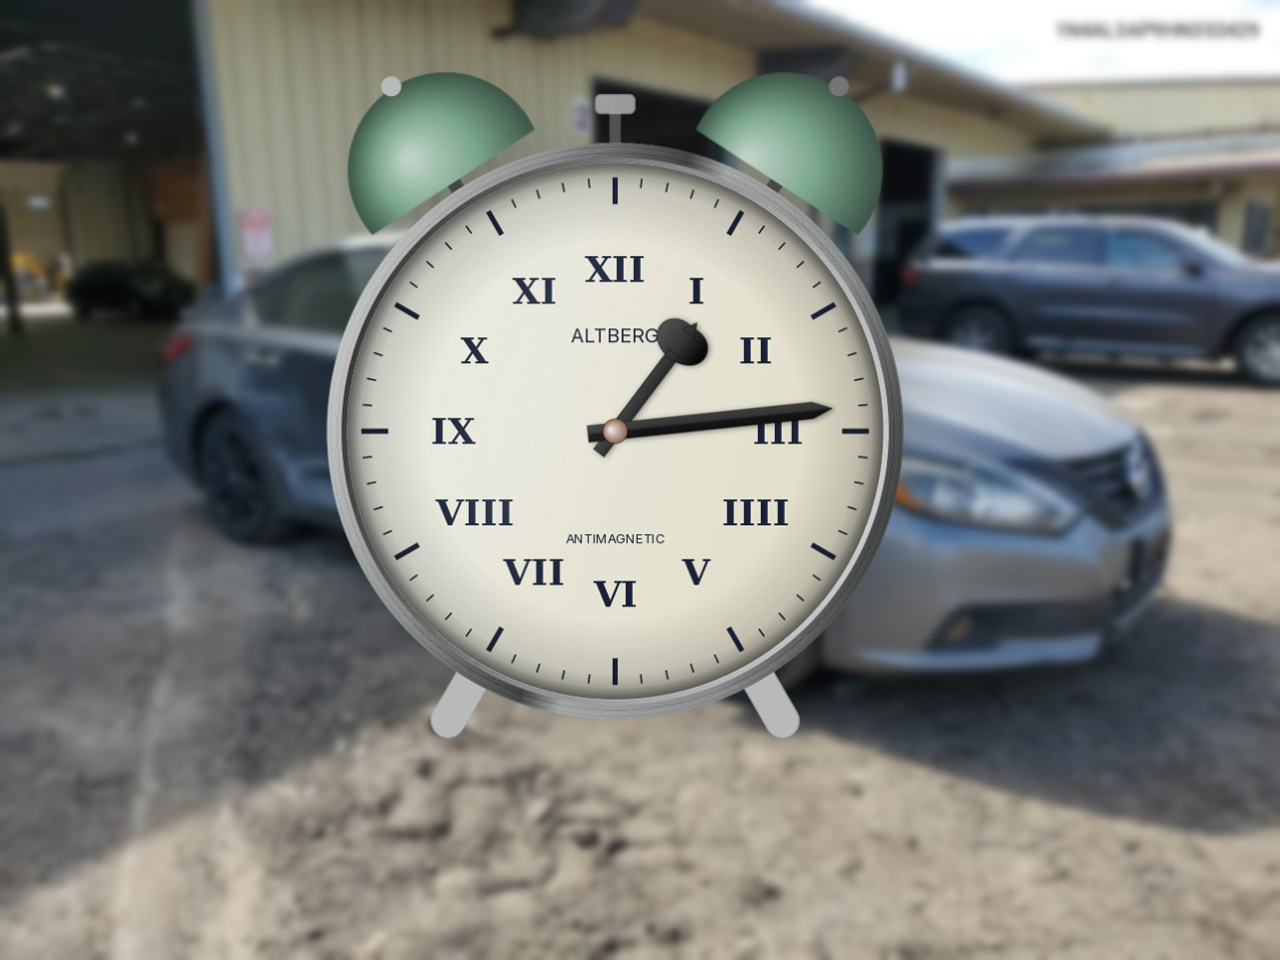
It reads **1:14**
